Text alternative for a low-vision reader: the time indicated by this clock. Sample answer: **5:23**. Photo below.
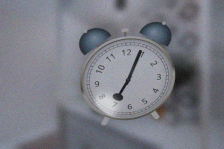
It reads **7:04**
